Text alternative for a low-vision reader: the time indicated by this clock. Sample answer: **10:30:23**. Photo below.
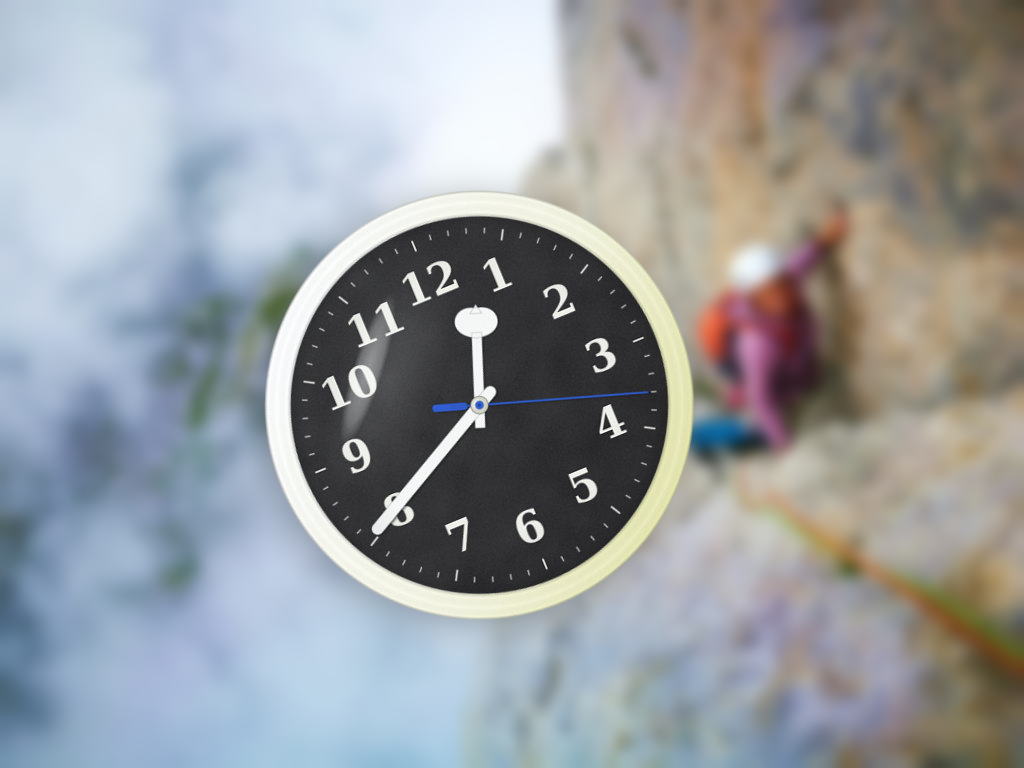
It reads **12:40:18**
